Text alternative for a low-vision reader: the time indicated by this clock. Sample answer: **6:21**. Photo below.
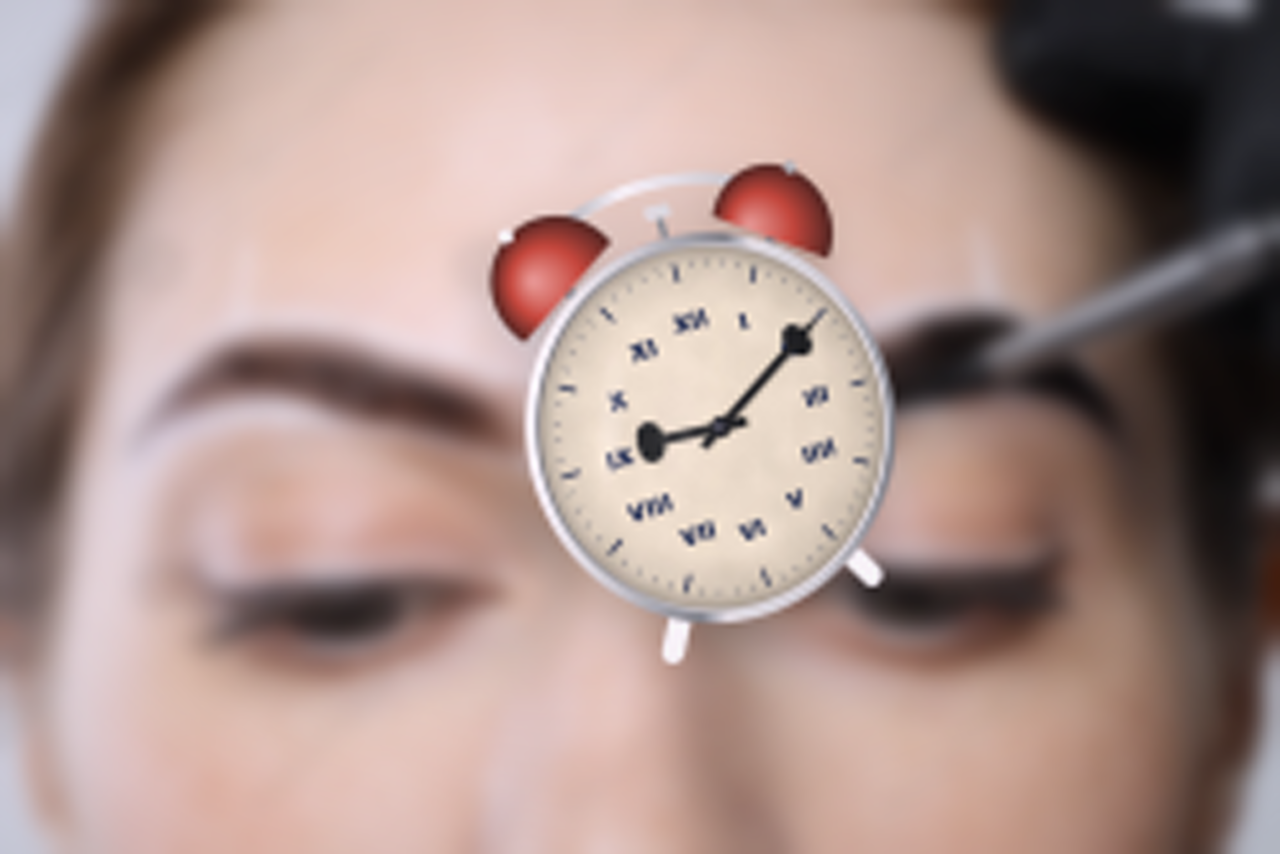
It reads **9:10**
